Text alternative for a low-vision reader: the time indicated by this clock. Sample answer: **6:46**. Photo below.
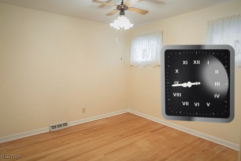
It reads **8:44**
